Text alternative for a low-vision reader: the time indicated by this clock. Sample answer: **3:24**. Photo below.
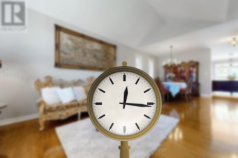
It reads **12:16**
